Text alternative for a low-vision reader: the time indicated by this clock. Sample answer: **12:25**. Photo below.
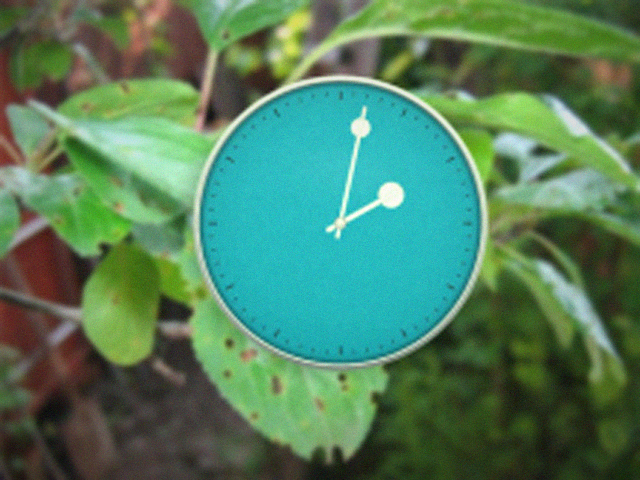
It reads **2:02**
